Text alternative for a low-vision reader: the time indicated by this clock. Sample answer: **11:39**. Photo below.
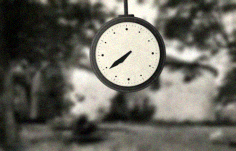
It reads **7:39**
